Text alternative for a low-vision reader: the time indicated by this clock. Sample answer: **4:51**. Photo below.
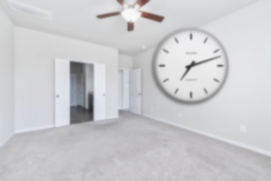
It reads **7:12**
